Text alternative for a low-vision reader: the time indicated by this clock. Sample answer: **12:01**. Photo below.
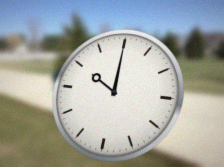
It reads **10:00**
